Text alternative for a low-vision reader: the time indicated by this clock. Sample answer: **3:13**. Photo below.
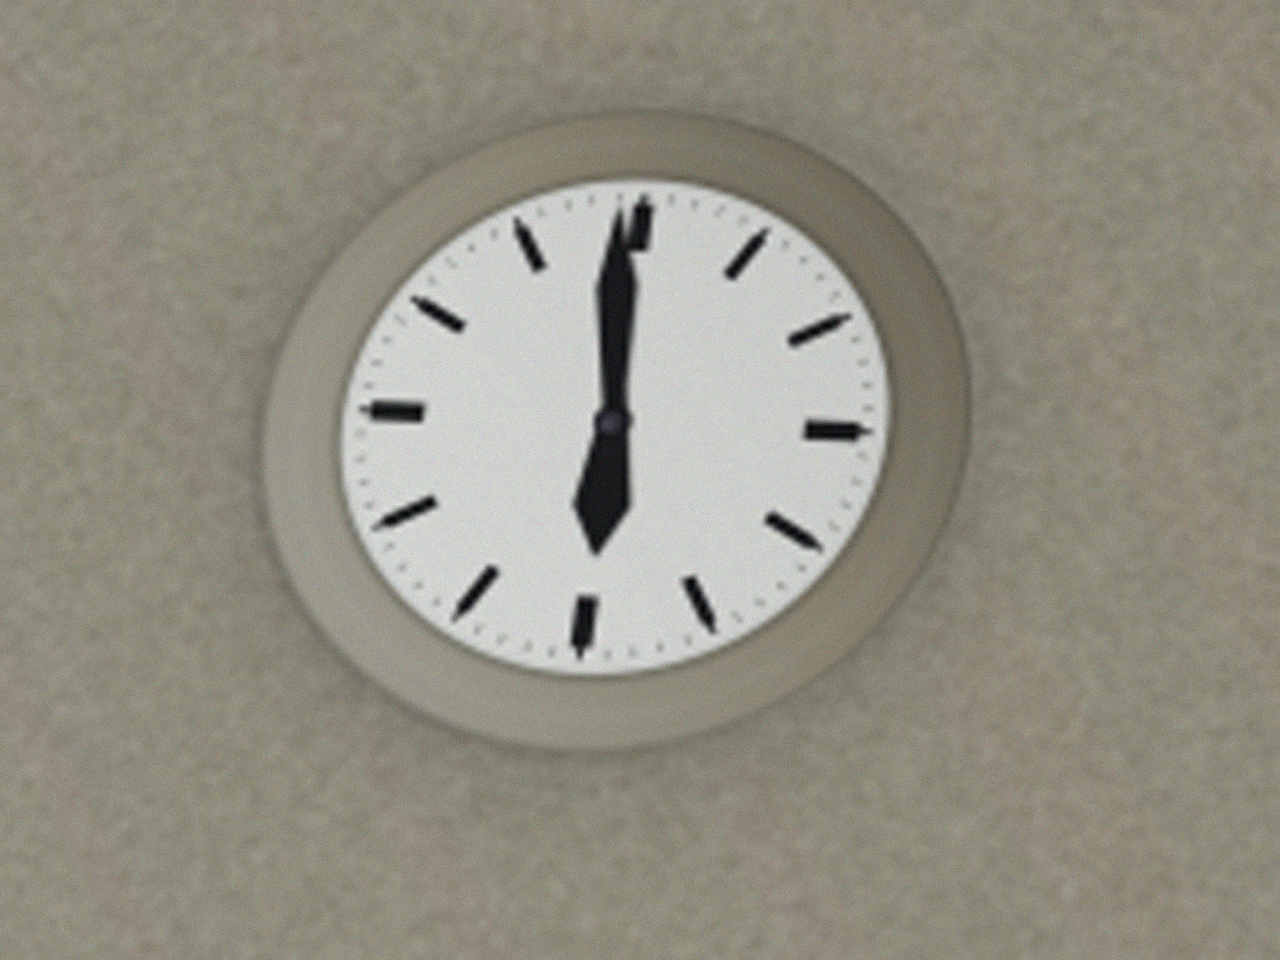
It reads **5:59**
